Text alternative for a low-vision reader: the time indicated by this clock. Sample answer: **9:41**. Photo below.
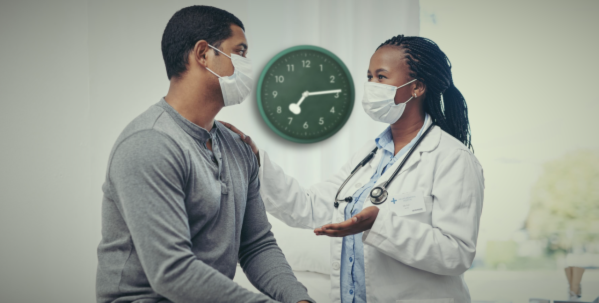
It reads **7:14**
